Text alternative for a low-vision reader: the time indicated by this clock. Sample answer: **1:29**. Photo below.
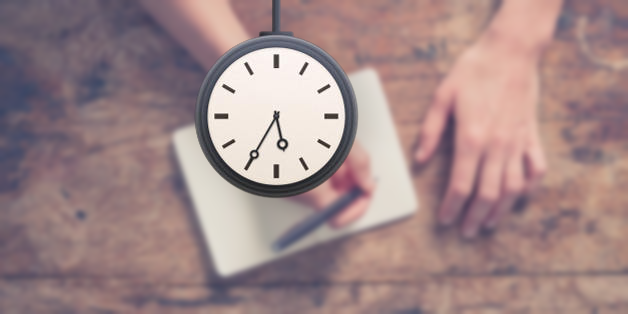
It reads **5:35**
